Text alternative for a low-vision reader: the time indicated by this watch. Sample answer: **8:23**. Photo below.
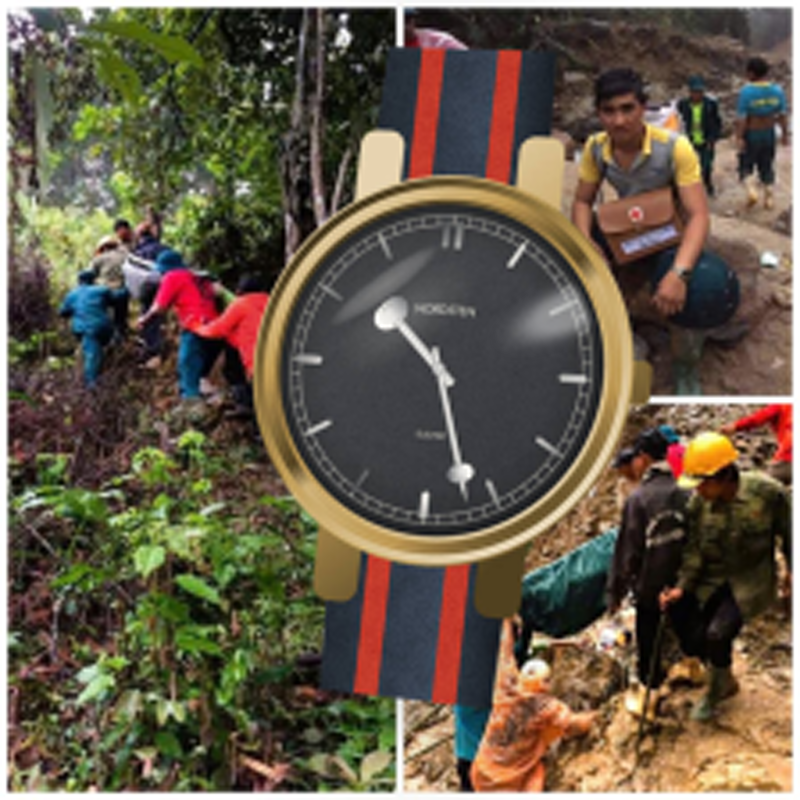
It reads **10:27**
